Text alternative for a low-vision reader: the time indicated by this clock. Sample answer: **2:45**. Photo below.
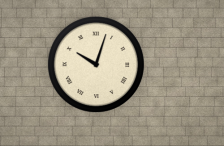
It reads **10:03**
